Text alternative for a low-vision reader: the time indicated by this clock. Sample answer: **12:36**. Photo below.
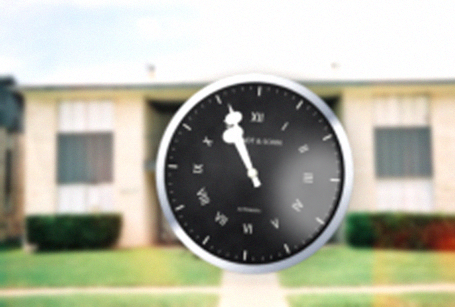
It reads **10:56**
